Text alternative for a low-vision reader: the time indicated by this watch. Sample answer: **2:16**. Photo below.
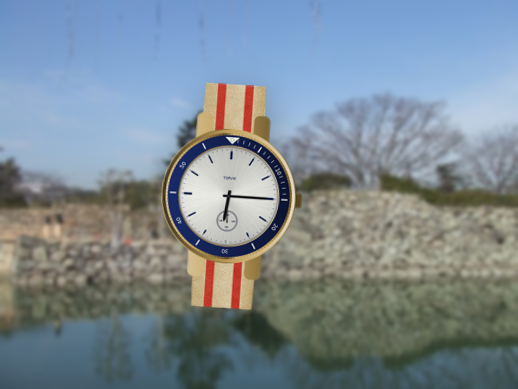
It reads **6:15**
